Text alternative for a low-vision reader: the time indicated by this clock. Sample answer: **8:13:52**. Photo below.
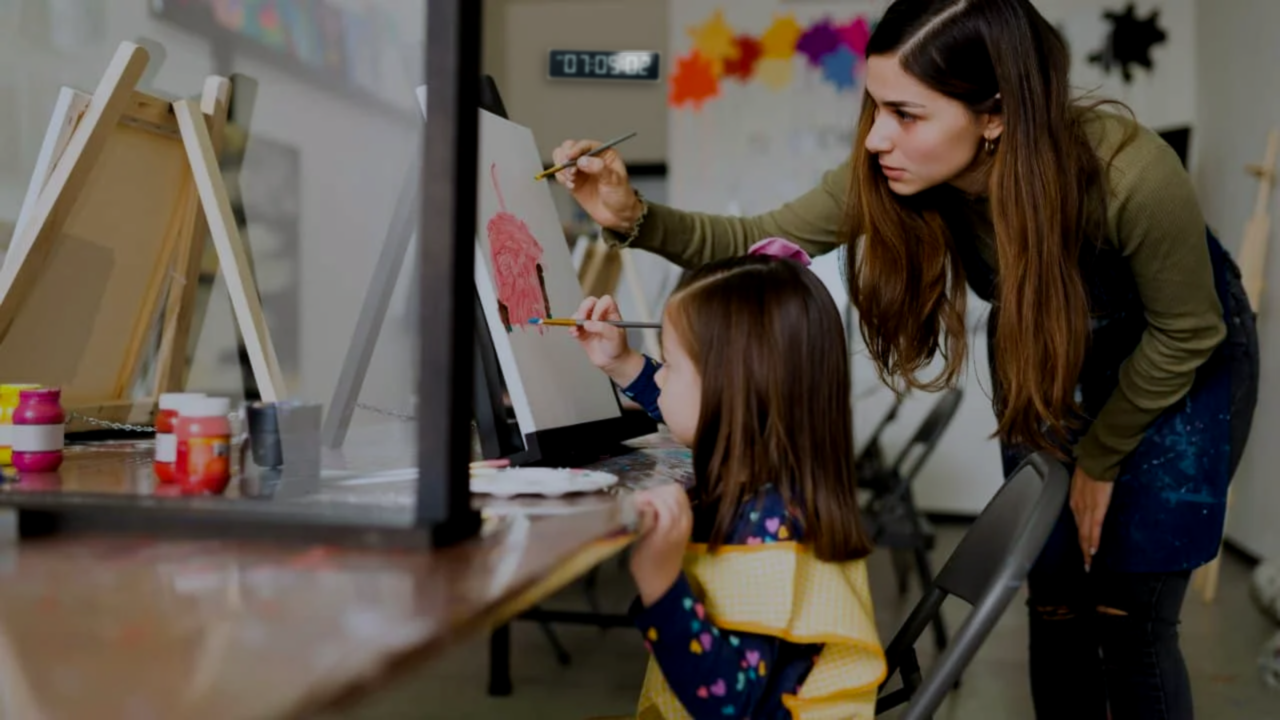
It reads **7:05:02**
